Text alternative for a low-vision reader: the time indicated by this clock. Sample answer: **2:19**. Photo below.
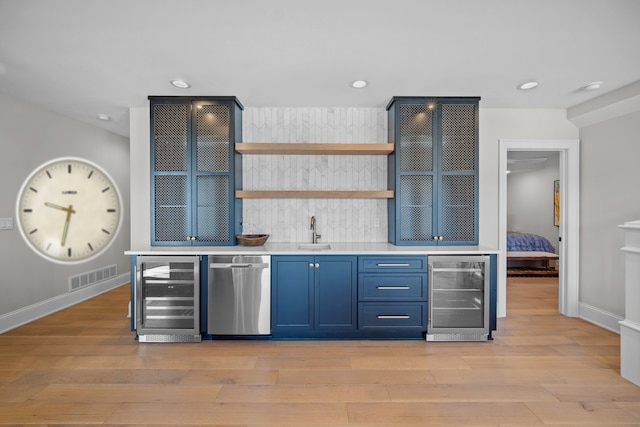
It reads **9:32**
